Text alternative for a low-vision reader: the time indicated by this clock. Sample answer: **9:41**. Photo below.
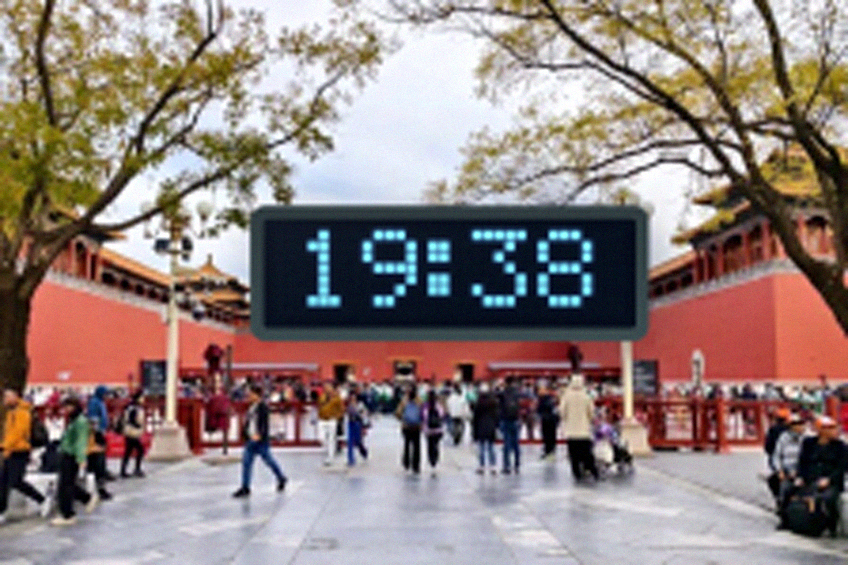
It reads **19:38**
